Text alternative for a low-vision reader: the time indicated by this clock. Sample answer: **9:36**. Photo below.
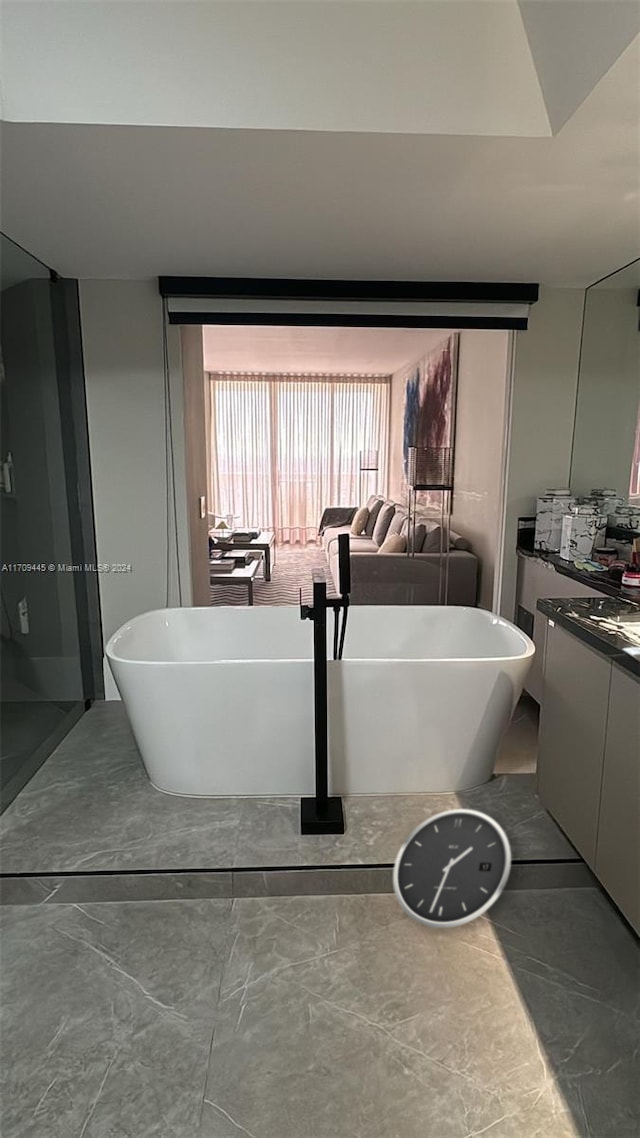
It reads **1:32**
